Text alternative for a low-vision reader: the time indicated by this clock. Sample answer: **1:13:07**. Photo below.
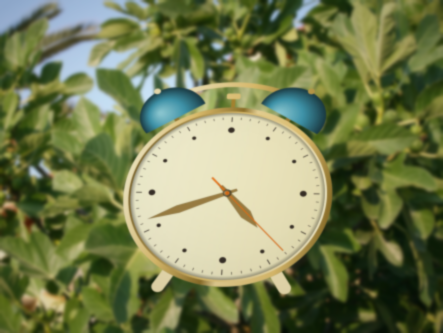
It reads **4:41:23**
